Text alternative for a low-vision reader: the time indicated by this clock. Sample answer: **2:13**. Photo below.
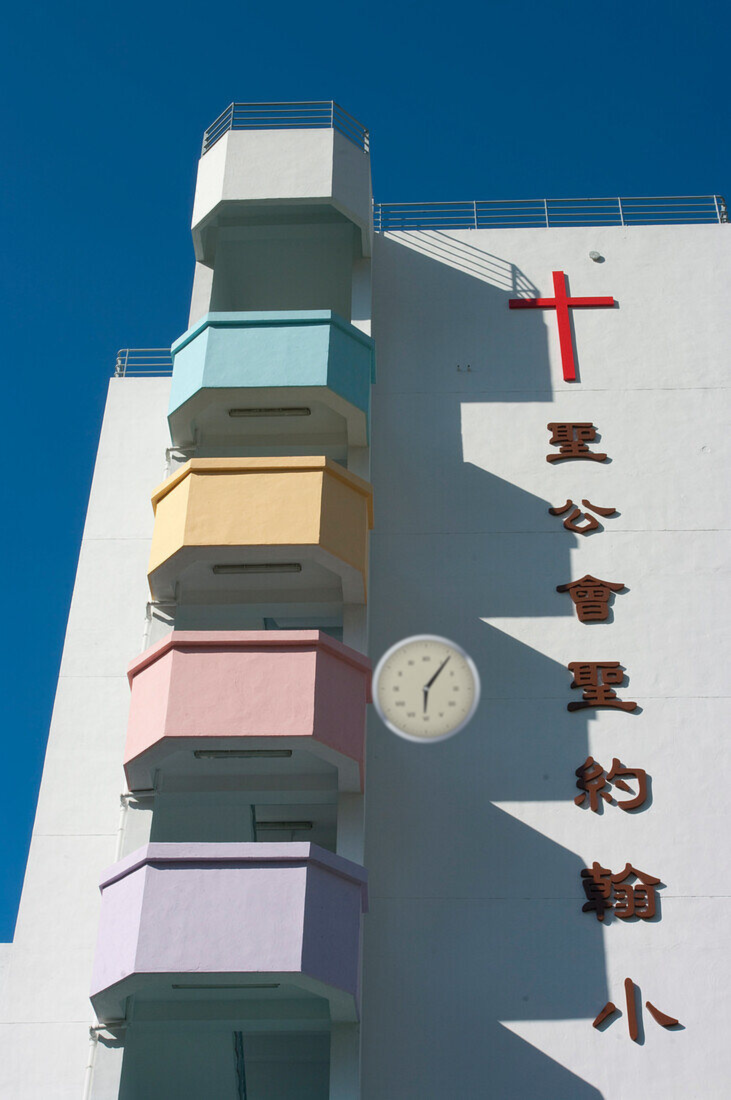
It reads **6:06**
